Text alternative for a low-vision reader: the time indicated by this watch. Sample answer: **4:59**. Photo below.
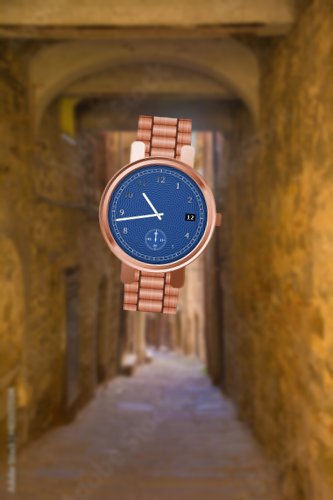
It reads **10:43**
